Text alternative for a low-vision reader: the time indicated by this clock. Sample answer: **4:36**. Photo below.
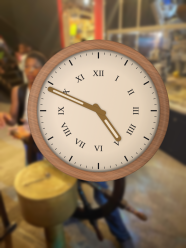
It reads **4:49**
